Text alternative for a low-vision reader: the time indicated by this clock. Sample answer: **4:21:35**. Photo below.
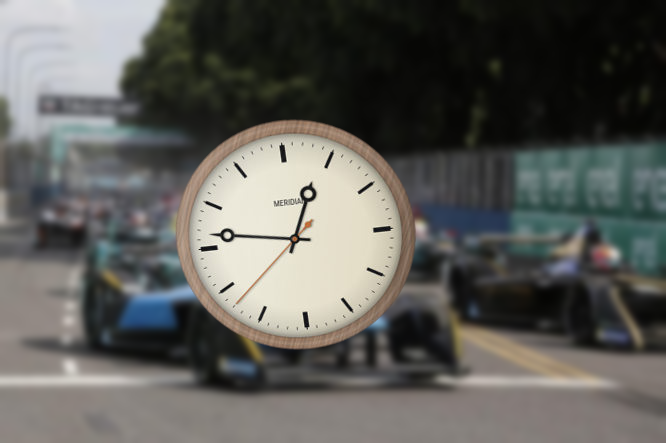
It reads **12:46:38**
